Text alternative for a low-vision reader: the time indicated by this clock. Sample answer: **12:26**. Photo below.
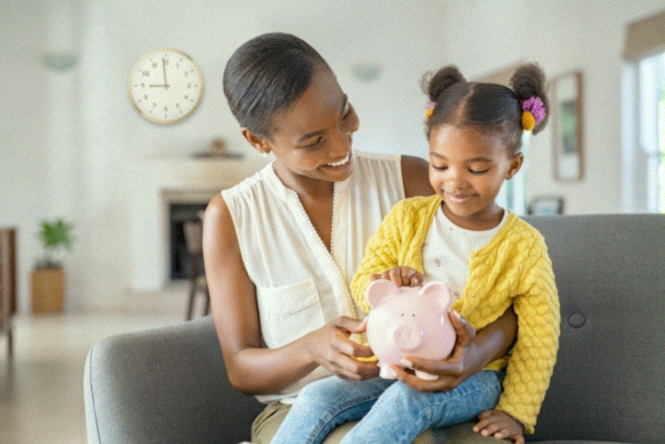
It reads **8:59**
